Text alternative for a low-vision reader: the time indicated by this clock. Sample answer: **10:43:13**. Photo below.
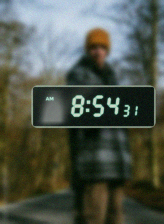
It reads **8:54:31**
